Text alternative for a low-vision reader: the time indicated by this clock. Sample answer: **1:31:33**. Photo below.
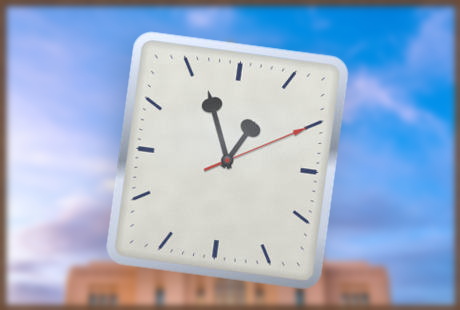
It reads **12:56:10**
